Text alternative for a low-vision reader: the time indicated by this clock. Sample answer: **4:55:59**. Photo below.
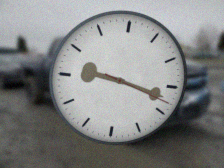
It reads **9:17:18**
